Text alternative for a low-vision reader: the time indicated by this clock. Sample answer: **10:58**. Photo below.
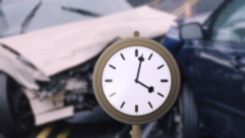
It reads **4:02**
